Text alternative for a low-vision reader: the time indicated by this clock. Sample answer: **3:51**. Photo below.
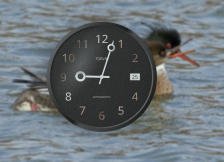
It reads **9:03**
